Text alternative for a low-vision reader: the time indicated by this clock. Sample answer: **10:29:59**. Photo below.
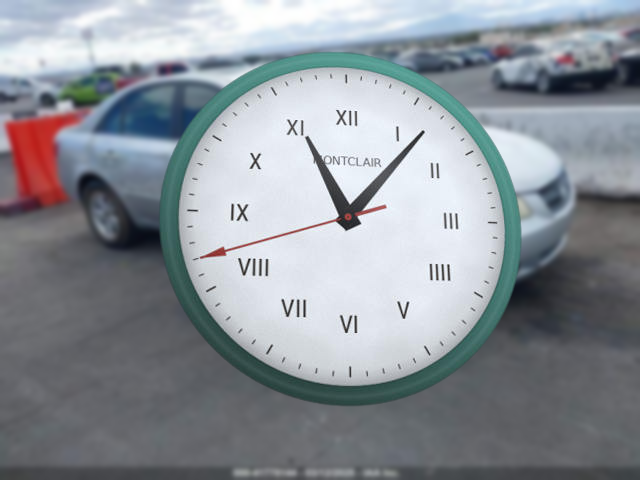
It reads **11:06:42**
